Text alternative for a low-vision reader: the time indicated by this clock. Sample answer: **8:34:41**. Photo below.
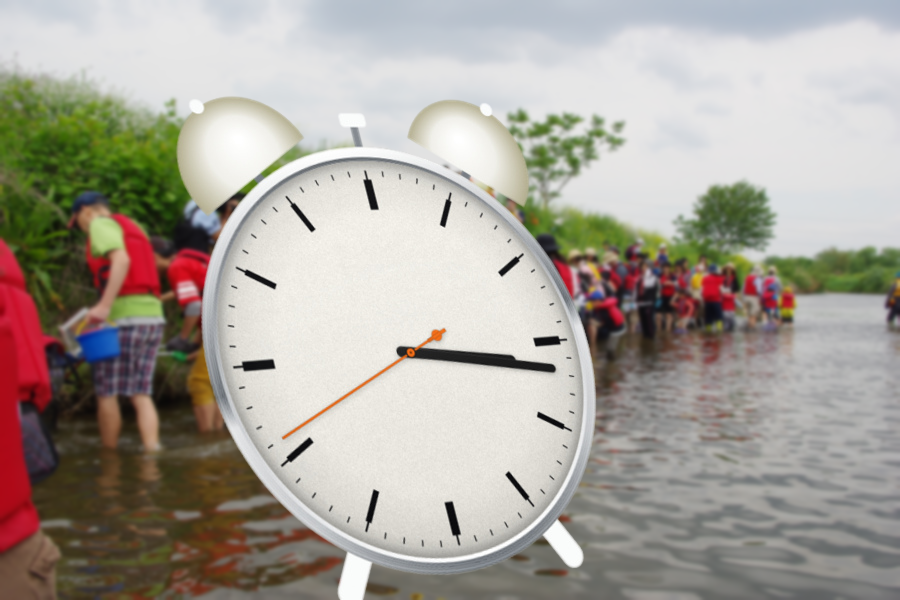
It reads **3:16:41**
